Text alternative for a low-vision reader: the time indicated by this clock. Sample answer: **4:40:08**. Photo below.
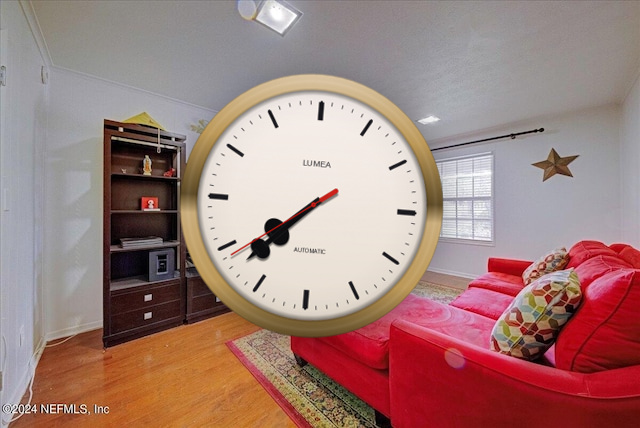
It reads **7:37:39**
